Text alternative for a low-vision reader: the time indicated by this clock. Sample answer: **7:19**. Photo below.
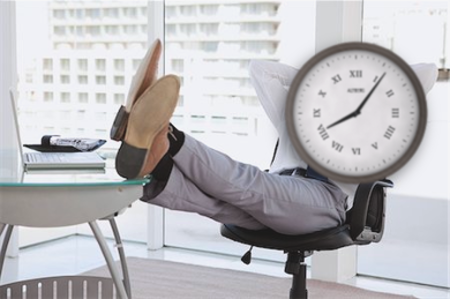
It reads **8:06**
